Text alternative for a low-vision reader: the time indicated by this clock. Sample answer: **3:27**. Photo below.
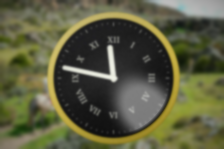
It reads **11:47**
